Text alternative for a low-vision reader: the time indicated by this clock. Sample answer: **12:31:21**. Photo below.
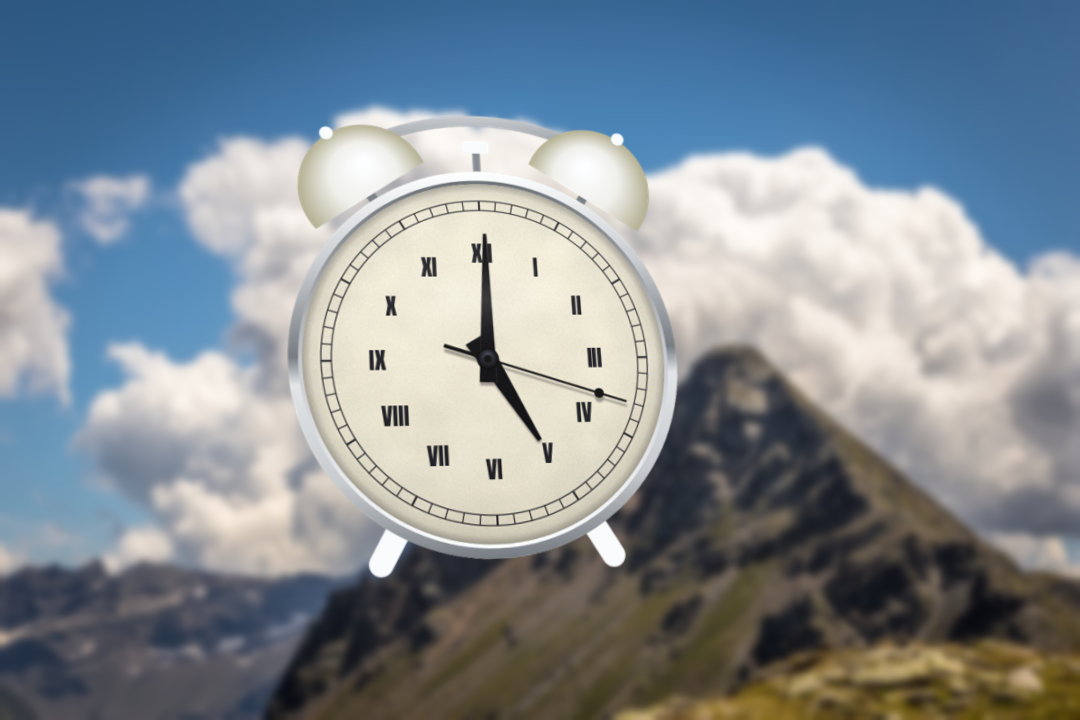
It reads **5:00:18**
